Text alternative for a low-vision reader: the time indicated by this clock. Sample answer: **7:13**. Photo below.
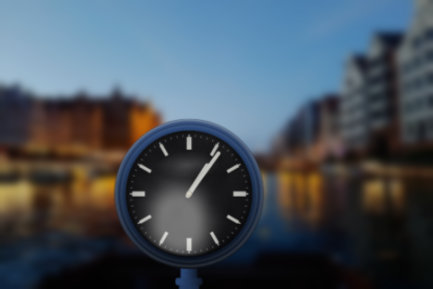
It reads **1:06**
